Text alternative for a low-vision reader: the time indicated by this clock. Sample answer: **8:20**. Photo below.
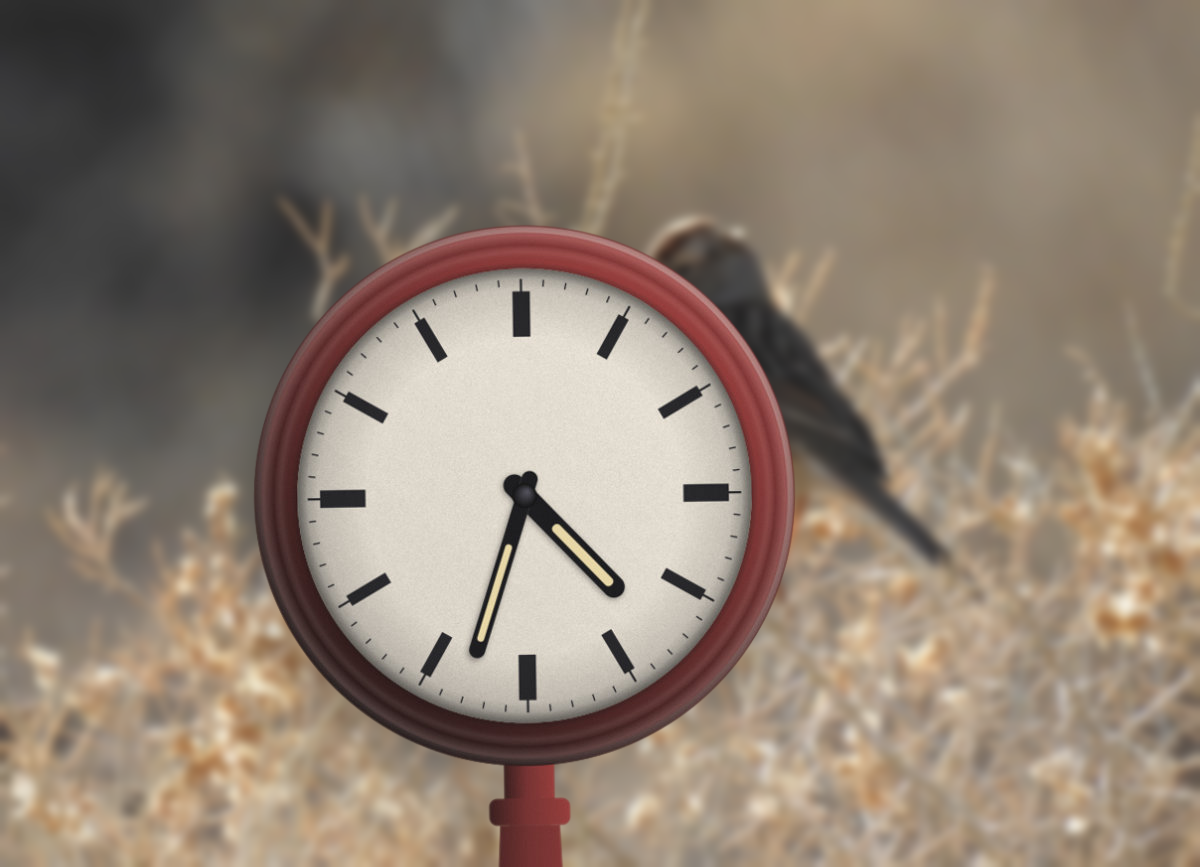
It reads **4:33**
